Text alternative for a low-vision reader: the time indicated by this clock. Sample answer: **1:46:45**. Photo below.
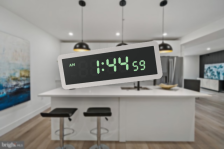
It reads **1:44:59**
